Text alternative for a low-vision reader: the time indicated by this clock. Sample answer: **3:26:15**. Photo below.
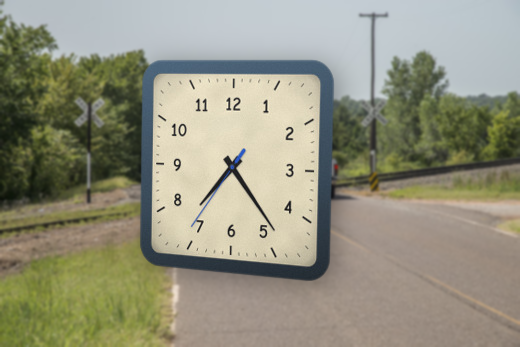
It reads **7:23:36**
